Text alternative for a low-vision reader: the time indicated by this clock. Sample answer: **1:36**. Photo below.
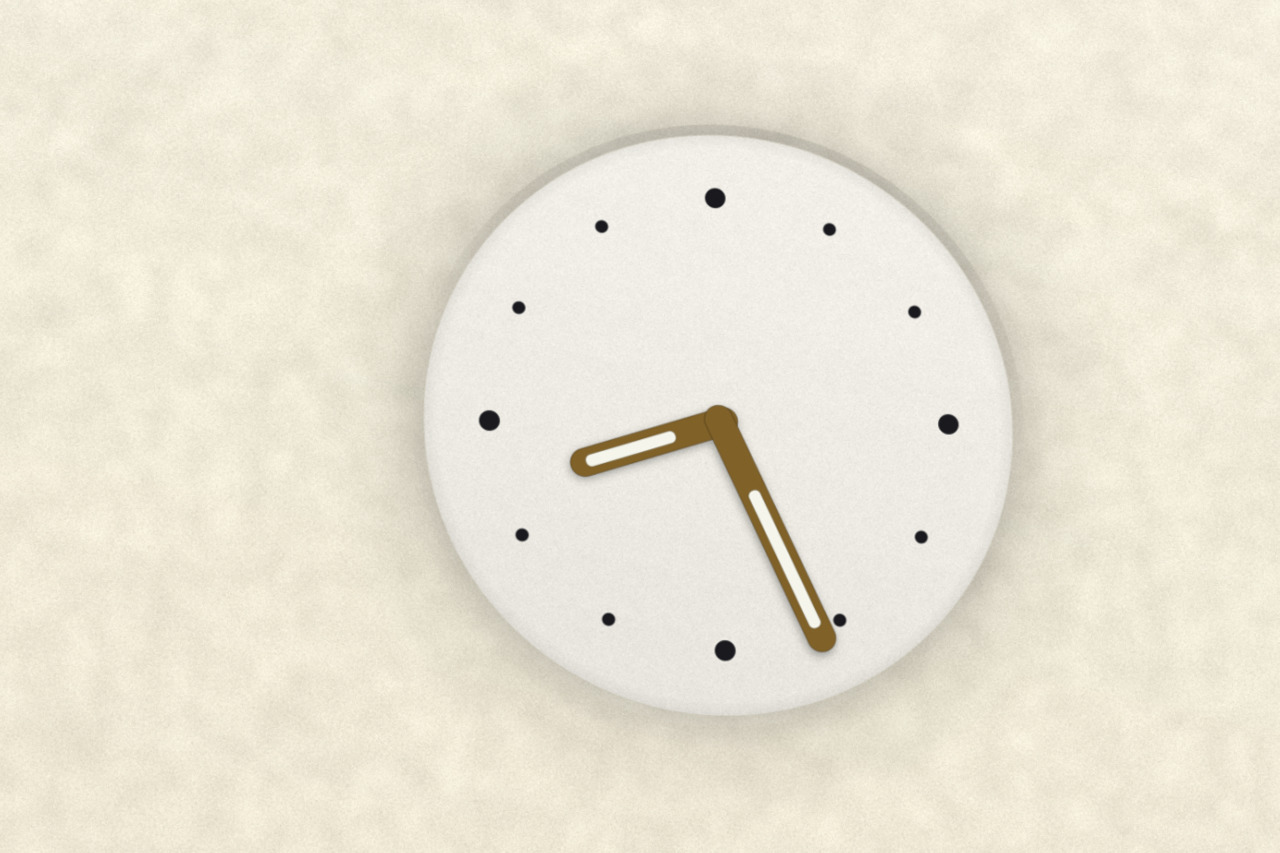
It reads **8:26**
